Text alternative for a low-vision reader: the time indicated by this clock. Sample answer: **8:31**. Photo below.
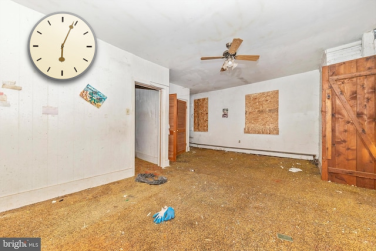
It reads **6:04**
